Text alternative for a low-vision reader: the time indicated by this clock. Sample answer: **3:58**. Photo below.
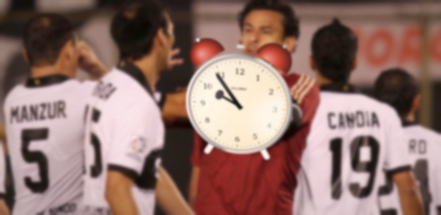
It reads **9:54**
